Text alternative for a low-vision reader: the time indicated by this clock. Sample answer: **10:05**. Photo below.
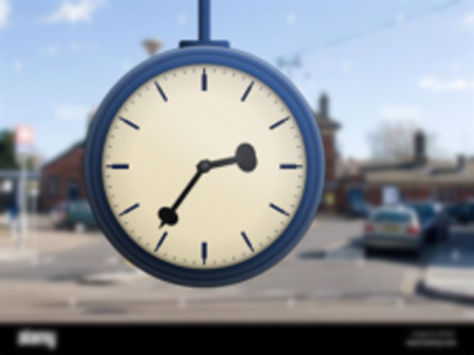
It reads **2:36**
